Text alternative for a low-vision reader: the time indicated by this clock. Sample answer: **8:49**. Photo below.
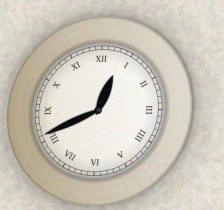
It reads **12:41**
